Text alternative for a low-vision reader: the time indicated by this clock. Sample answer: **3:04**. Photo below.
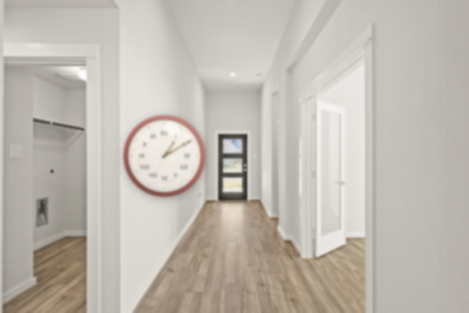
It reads **1:10**
